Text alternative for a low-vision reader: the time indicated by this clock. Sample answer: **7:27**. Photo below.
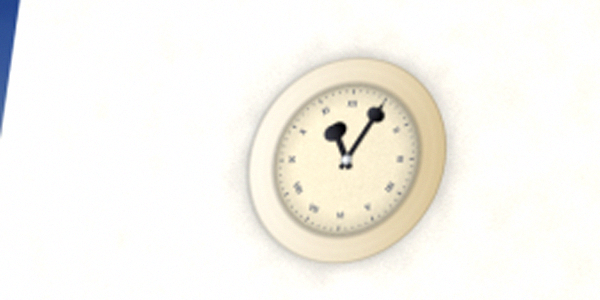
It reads **11:05**
